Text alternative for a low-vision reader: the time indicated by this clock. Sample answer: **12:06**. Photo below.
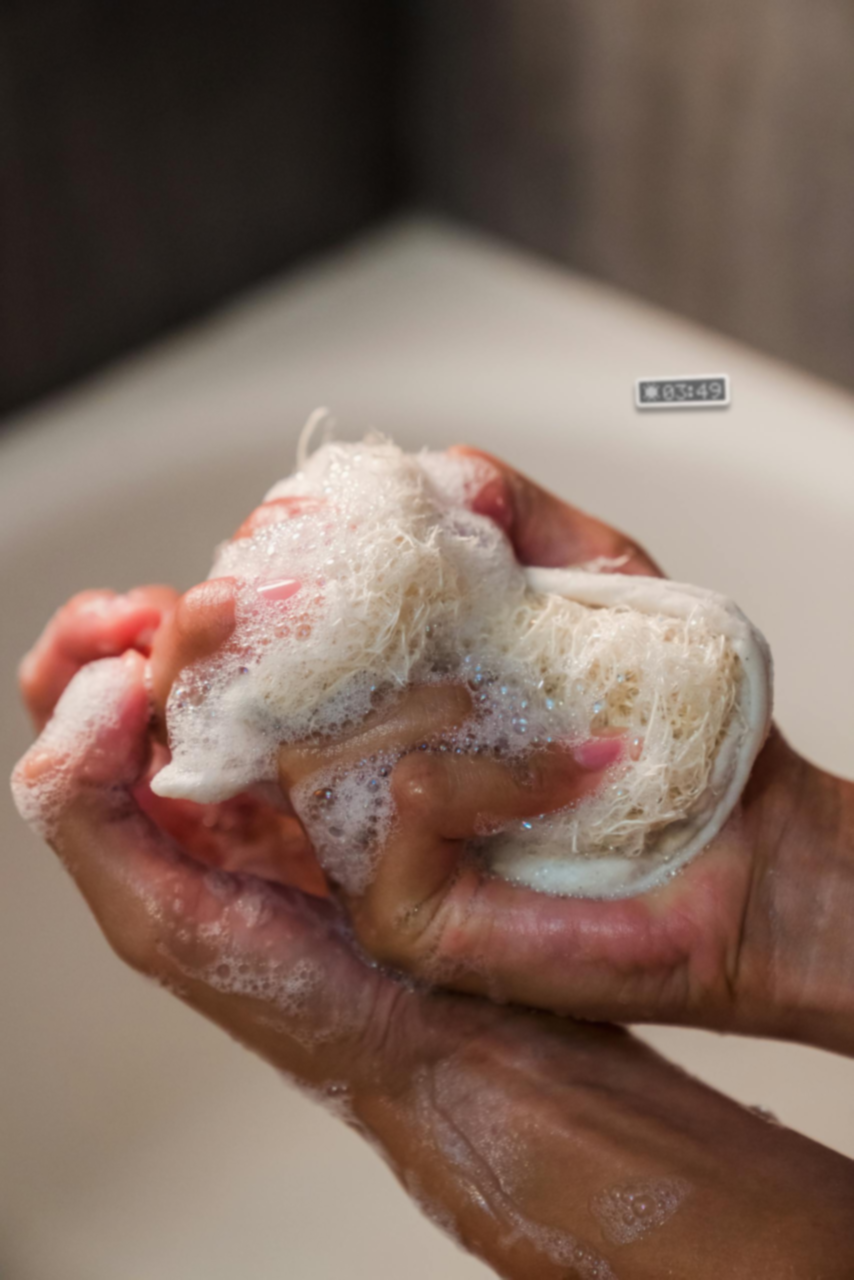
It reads **3:49**
